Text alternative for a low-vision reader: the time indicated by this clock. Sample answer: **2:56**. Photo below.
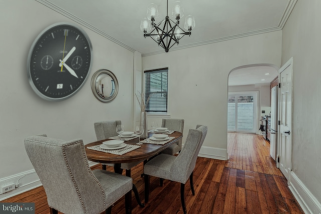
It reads **1:21**
